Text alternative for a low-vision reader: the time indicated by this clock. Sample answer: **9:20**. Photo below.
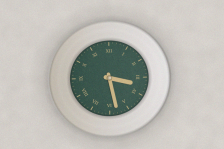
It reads **3:28**
